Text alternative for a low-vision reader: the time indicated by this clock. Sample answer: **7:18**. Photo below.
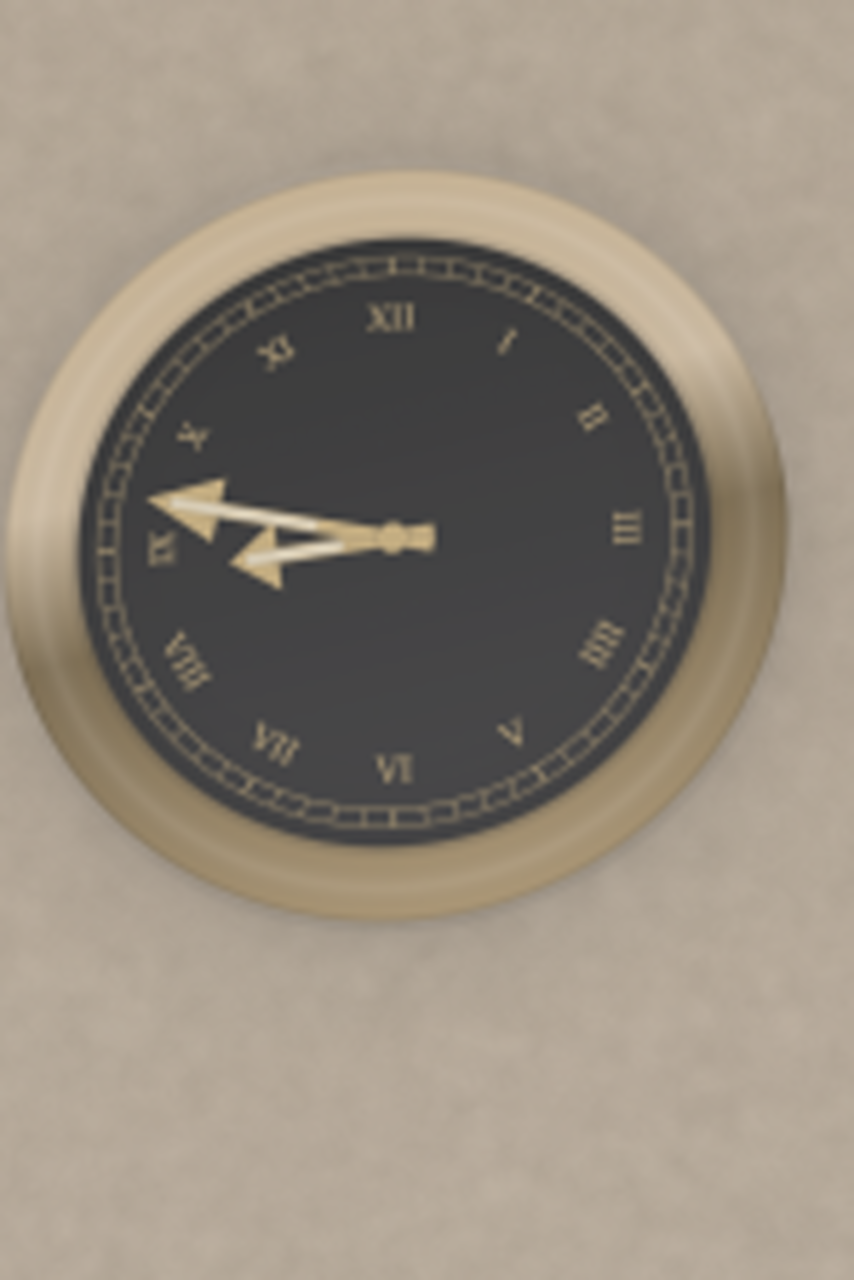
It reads **8:47**
